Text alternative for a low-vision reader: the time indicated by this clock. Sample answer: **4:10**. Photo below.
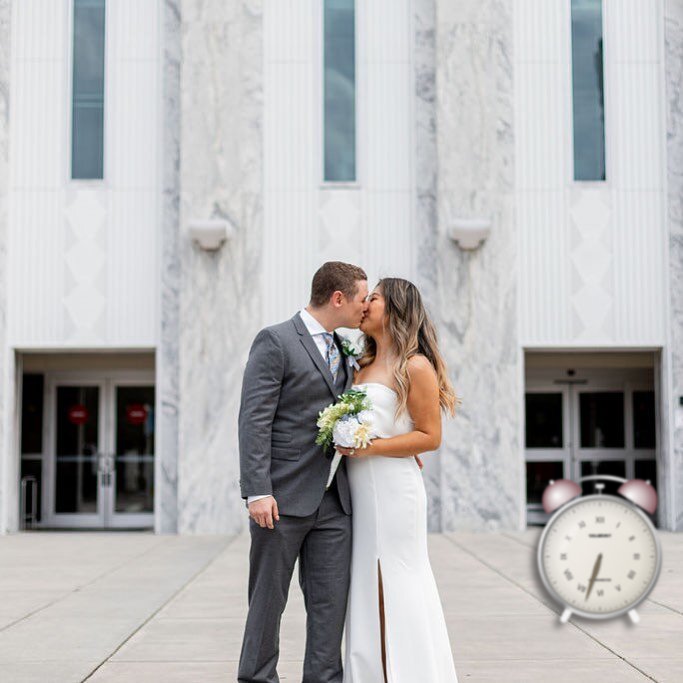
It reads **6:33**
